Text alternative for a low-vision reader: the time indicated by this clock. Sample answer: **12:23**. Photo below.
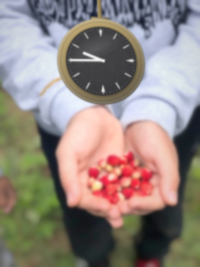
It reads **9:45**
